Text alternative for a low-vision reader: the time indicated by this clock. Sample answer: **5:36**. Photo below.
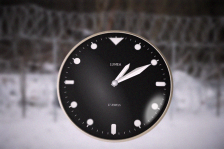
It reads **1:10**
